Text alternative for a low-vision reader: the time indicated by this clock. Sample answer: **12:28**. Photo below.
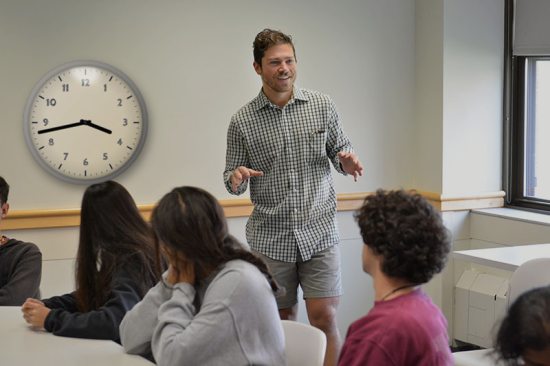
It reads **3:43**
